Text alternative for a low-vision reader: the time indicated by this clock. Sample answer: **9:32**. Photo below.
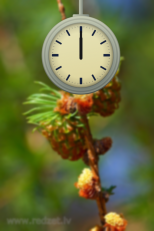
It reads **12:00**
